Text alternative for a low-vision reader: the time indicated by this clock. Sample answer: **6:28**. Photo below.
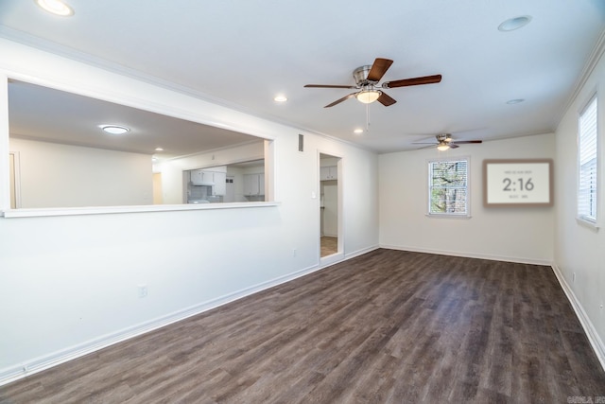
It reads **2:16**
